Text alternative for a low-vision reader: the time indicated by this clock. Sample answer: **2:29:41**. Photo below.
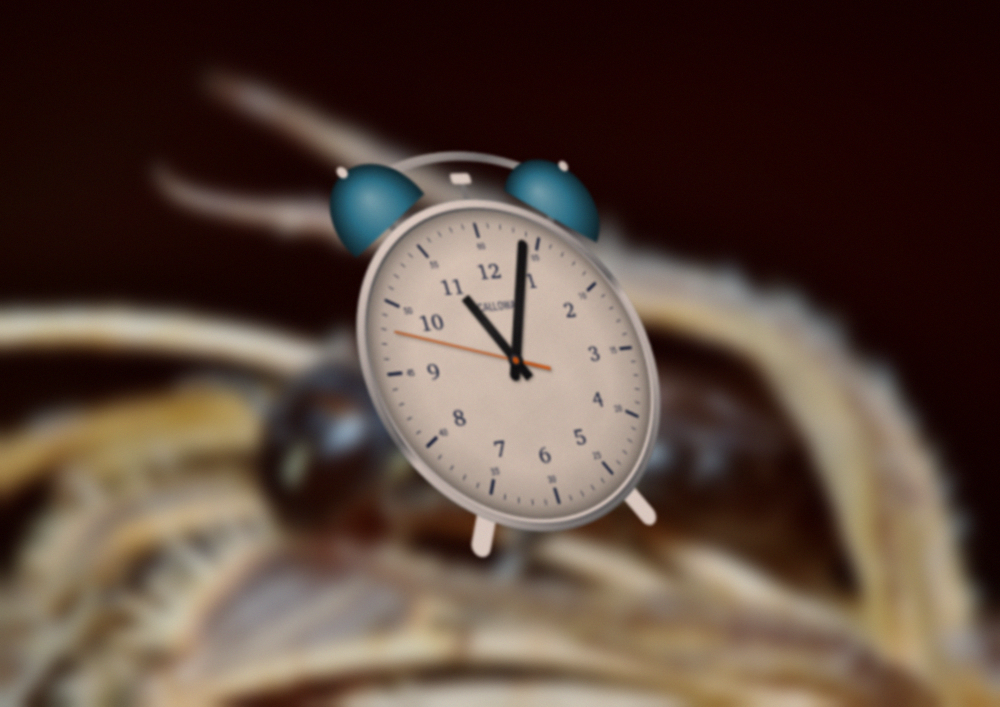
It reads **11:03:48**
